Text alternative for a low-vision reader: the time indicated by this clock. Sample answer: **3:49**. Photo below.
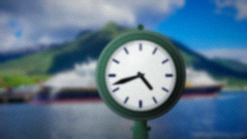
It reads **4:42**
